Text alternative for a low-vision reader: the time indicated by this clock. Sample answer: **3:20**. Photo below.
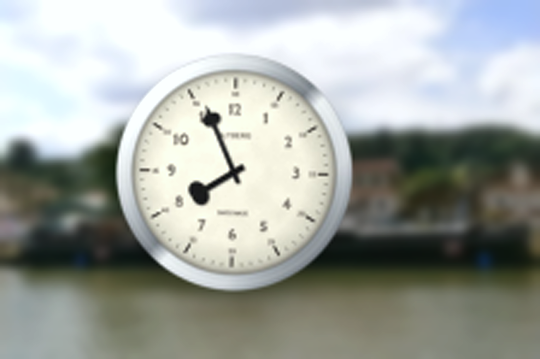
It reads **7:56**
